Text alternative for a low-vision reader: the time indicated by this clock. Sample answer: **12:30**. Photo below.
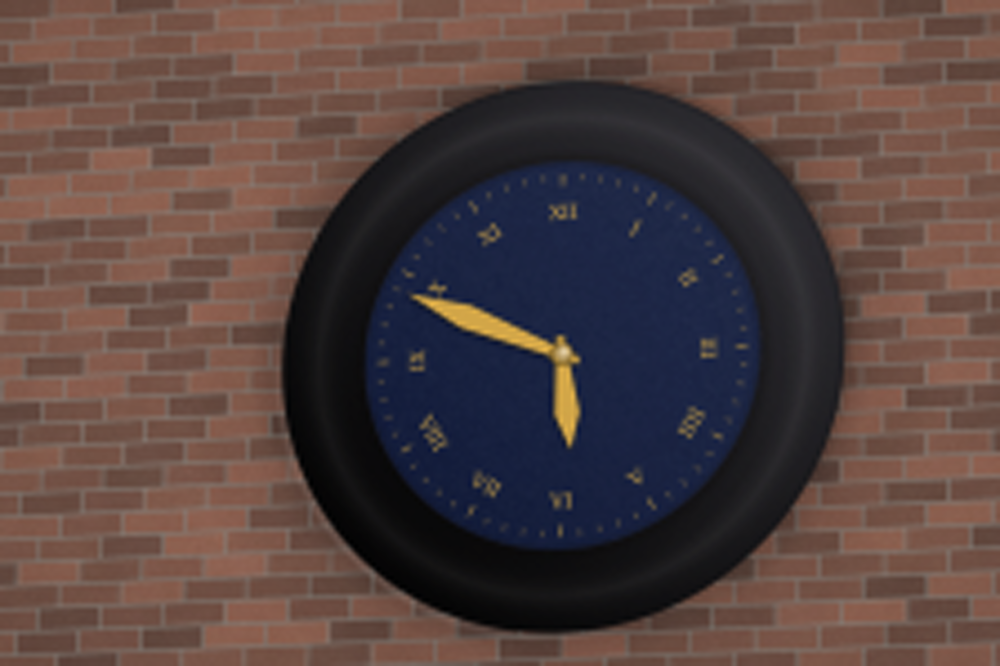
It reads **5:49**
